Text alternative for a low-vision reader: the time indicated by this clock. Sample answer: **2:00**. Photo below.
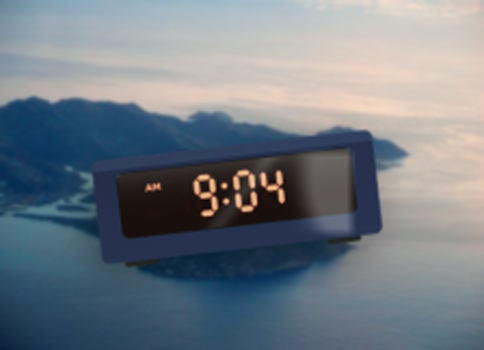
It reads **9:04**
